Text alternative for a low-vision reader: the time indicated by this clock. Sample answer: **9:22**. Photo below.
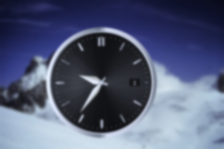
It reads **9:36**
